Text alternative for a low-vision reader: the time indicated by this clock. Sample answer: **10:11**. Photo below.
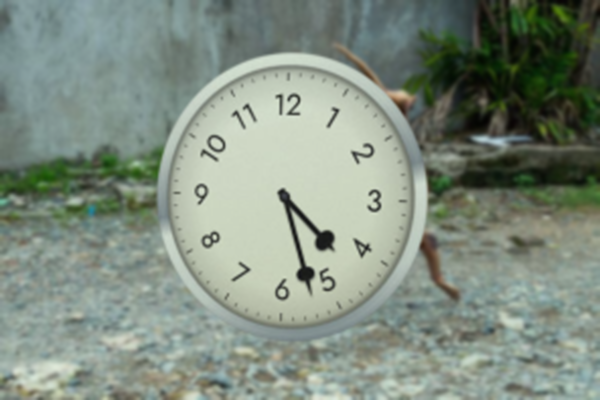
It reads **4:27**
